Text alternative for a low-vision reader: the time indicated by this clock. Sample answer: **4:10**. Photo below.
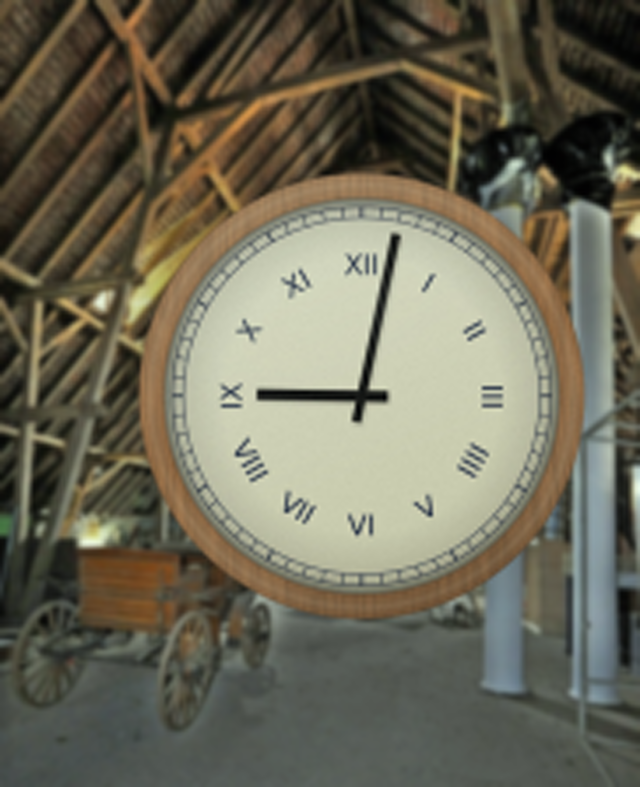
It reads **9:02**
